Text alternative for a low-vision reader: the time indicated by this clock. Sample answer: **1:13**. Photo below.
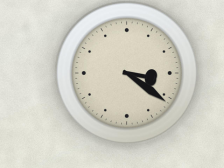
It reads **3:21**
